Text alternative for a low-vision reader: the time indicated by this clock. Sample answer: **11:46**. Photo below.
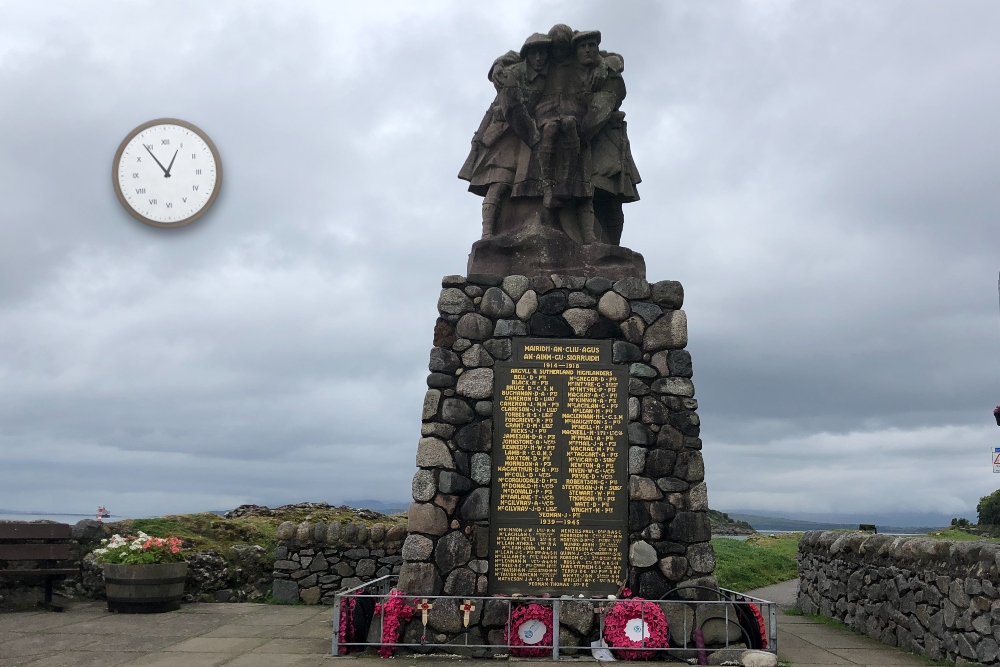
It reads **12:54**
